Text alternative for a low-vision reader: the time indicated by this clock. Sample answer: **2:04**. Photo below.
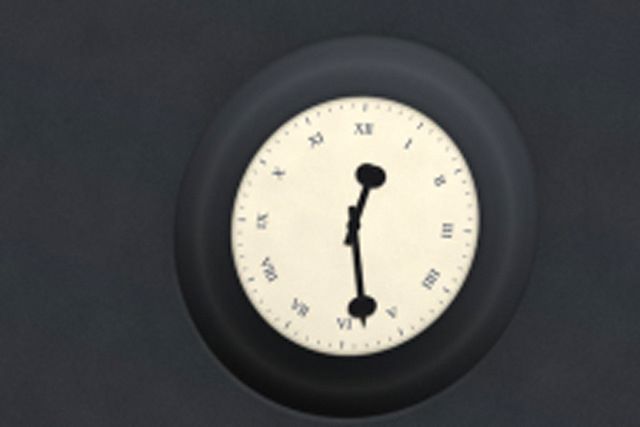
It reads **12:28**
